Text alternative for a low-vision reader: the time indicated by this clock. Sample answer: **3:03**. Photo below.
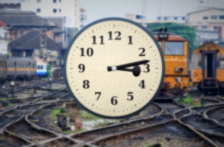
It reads **3:13**
